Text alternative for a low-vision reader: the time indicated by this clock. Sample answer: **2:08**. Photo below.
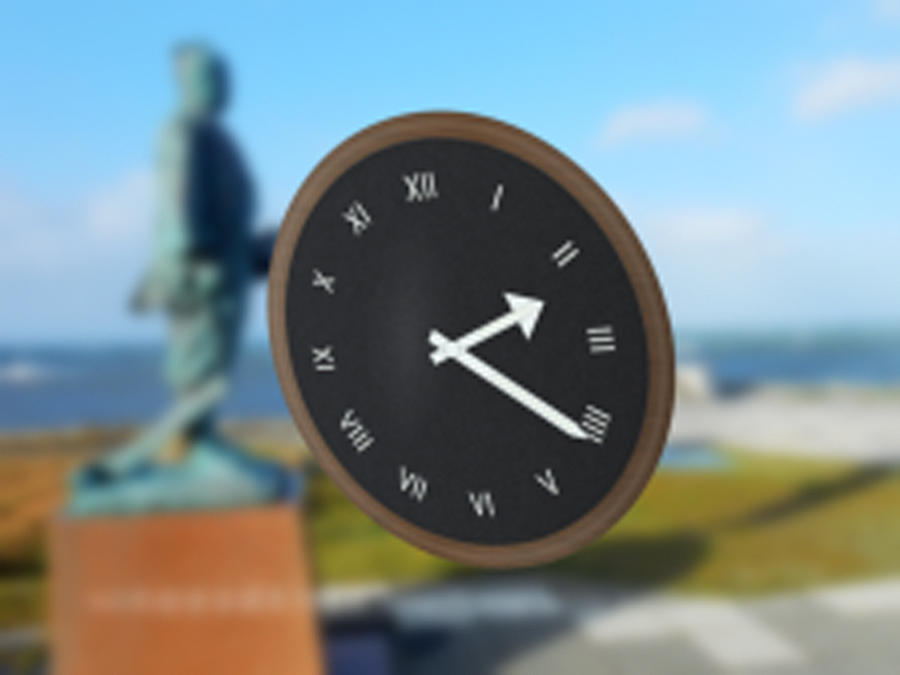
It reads **2:21**
